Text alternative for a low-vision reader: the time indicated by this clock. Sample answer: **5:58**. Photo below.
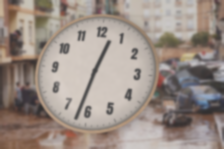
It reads **12:32**
